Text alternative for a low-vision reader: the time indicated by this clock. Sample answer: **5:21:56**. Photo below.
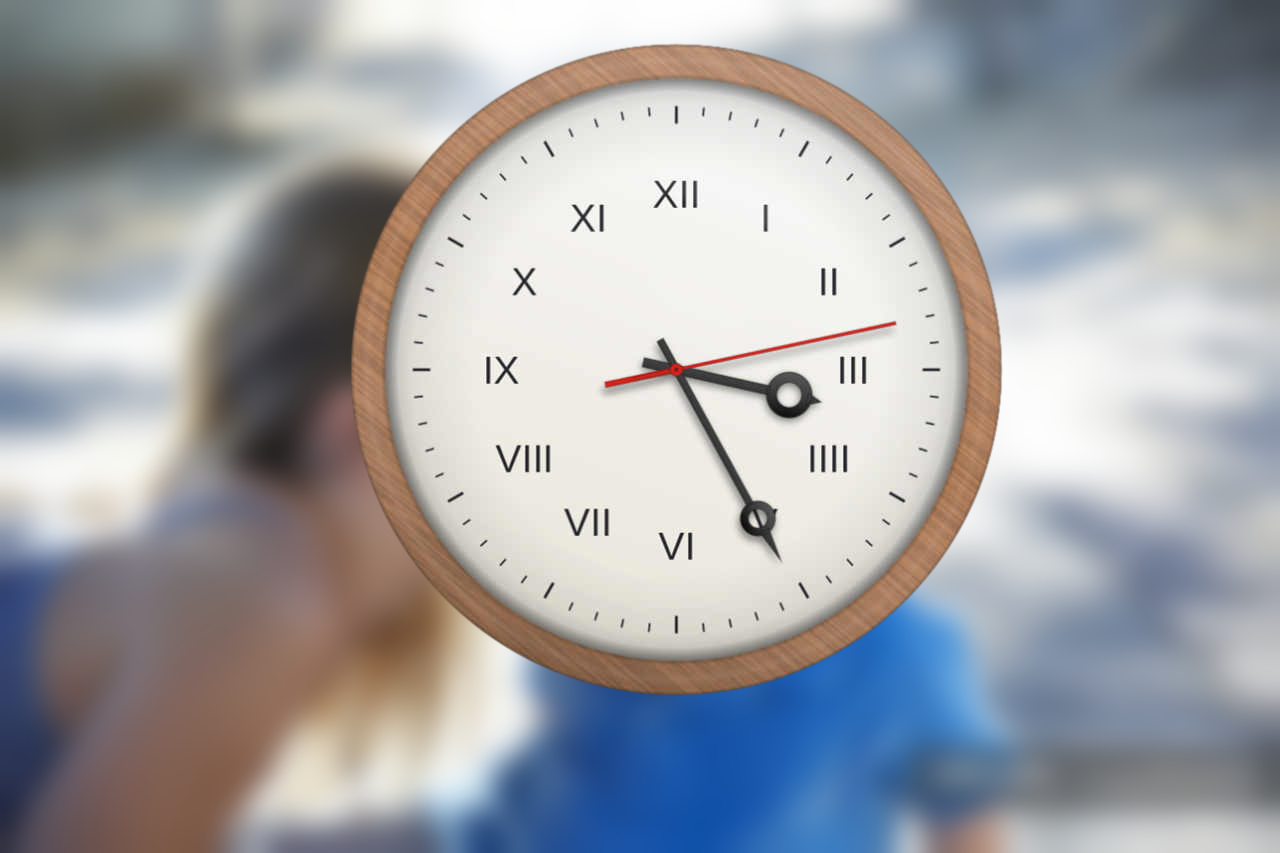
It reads **3:25:13**
